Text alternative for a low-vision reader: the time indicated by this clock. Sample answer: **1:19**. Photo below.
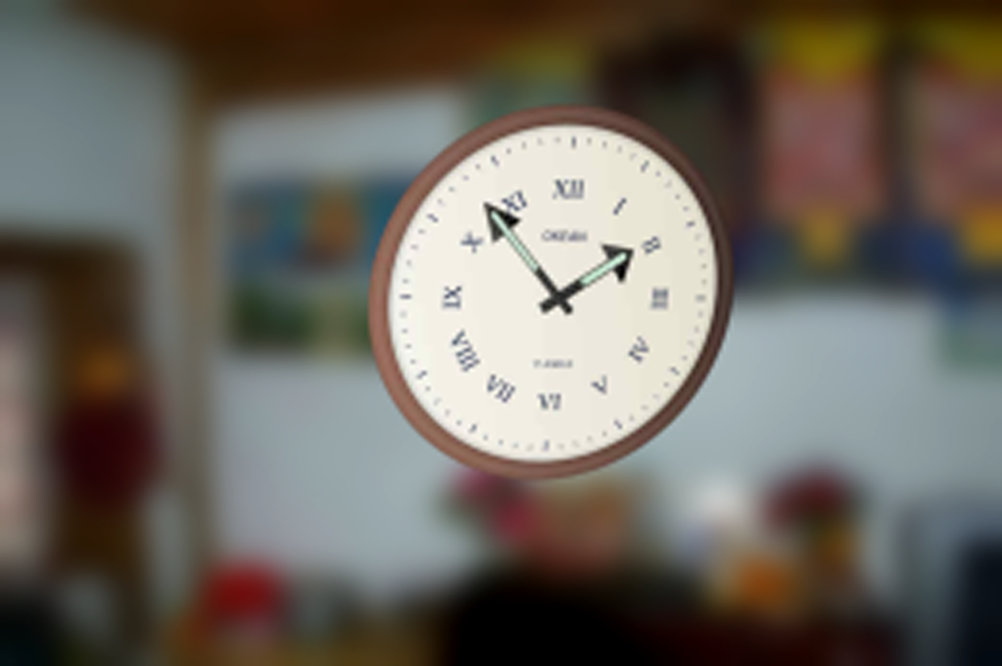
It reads **1:53**
